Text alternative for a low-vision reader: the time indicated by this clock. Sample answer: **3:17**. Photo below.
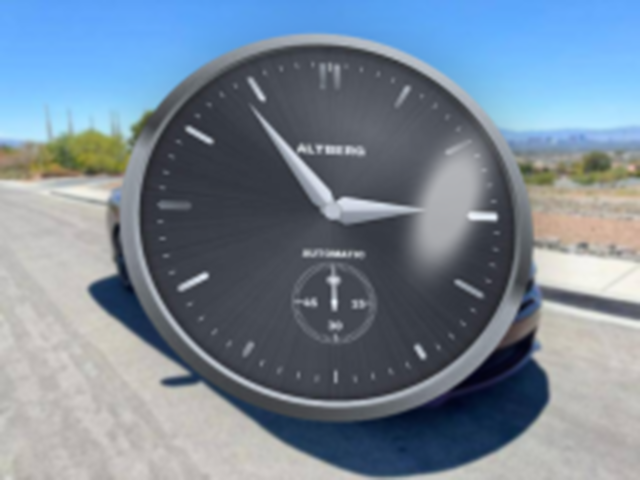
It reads **2:54**
